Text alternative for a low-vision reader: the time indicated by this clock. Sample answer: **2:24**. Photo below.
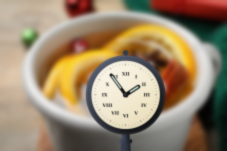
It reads **1:54**
